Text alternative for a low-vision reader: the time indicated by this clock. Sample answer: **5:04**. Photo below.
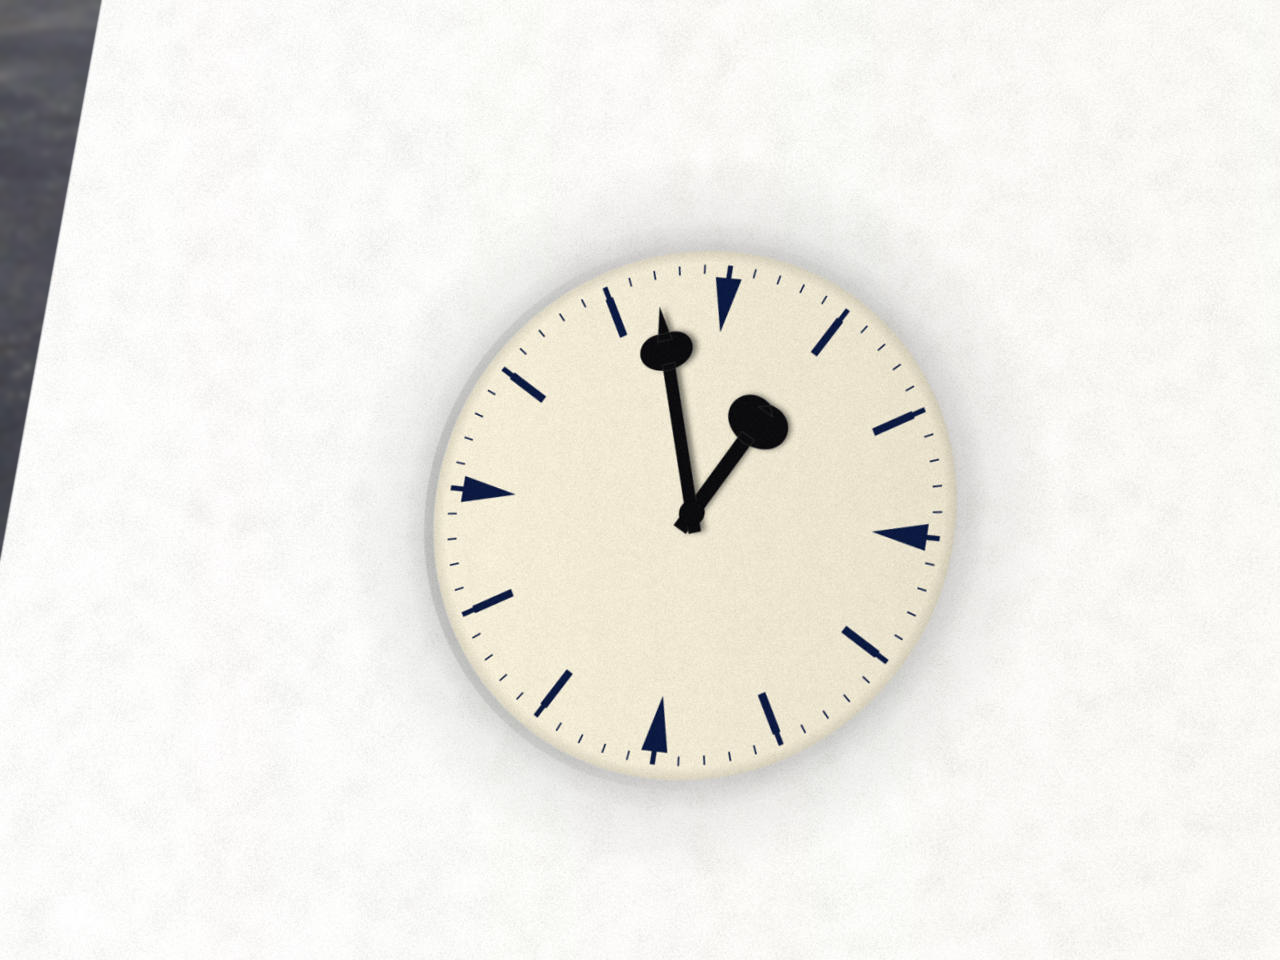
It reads **12:57**
